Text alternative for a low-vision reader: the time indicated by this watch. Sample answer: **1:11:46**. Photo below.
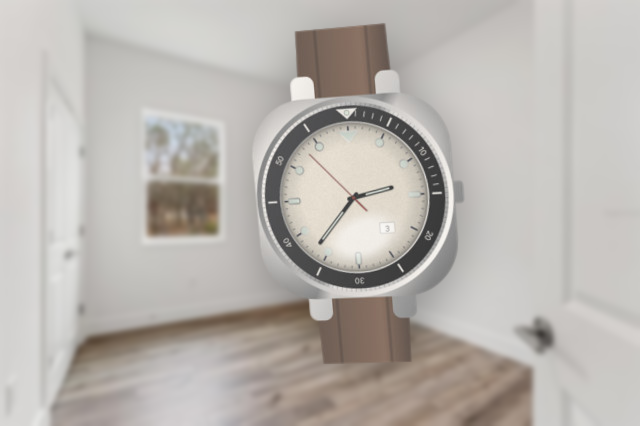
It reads **2:36:53**
